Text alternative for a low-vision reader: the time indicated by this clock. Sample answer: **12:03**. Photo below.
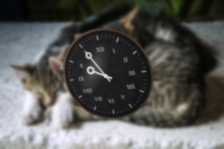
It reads **9:55**
